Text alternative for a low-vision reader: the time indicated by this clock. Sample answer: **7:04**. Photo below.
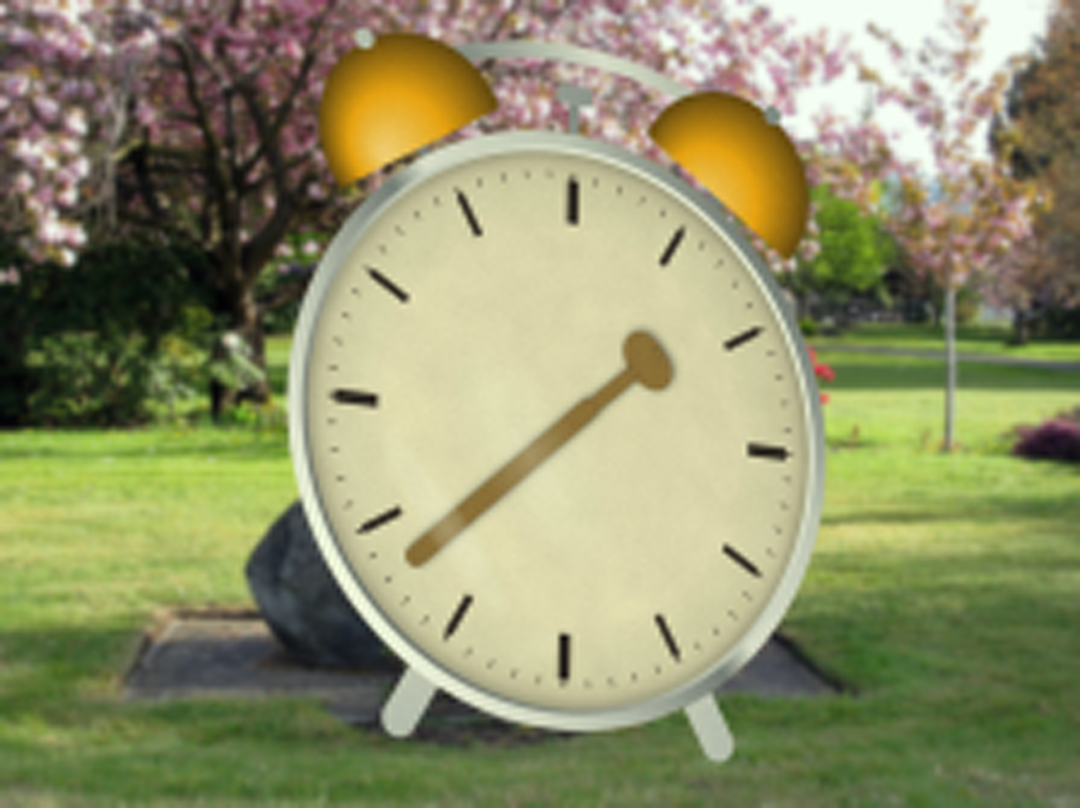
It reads **1:38**
